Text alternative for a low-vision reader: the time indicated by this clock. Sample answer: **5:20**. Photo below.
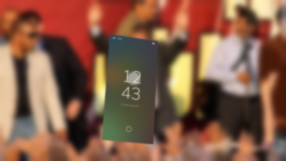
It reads **12:43**
